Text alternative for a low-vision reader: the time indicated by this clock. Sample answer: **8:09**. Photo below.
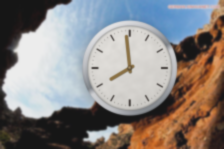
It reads **7:59**
